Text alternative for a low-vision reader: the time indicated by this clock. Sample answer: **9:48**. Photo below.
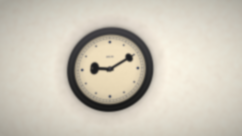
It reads **9:10**
